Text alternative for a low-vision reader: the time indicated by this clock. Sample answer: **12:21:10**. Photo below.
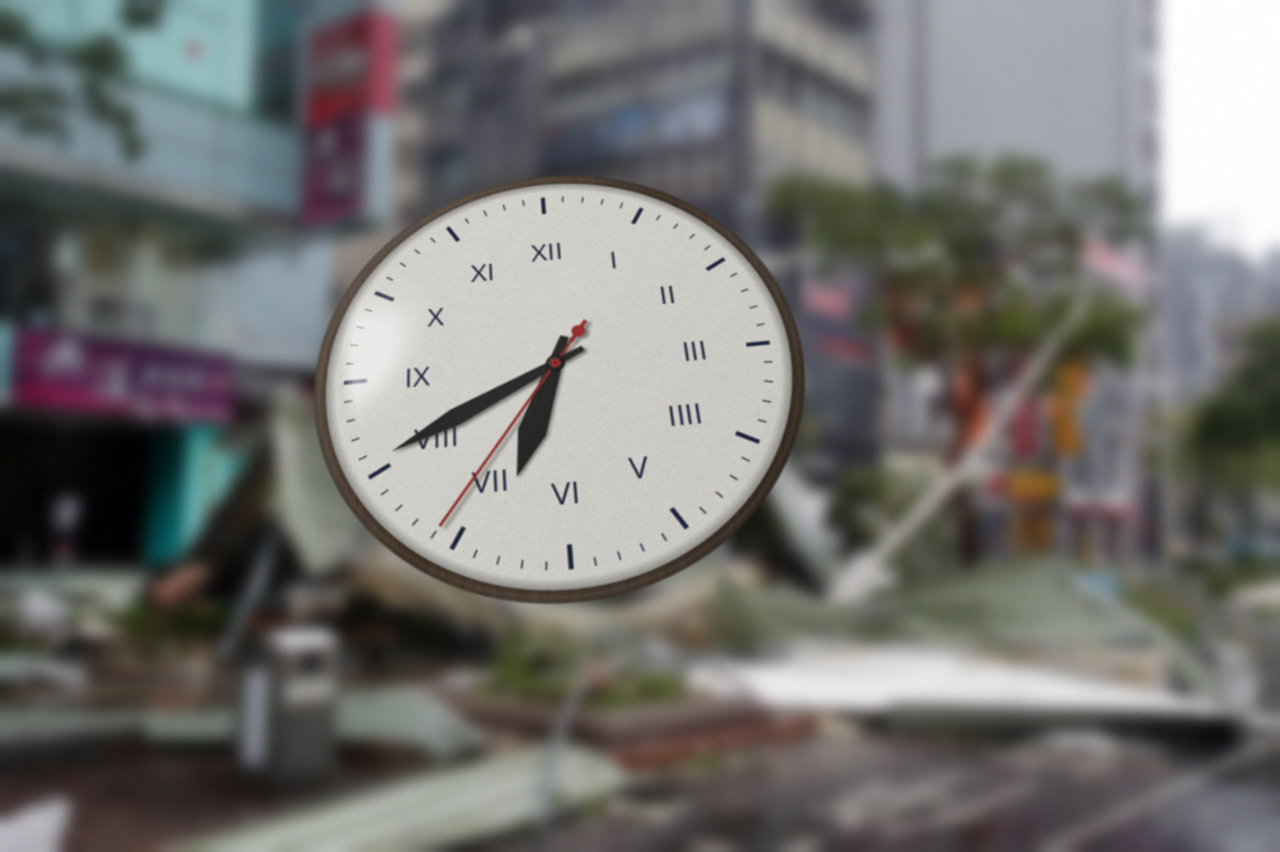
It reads **6:40:36**
